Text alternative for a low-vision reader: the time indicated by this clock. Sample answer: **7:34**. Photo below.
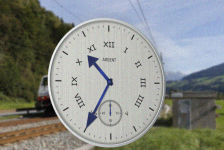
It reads **10:35**
